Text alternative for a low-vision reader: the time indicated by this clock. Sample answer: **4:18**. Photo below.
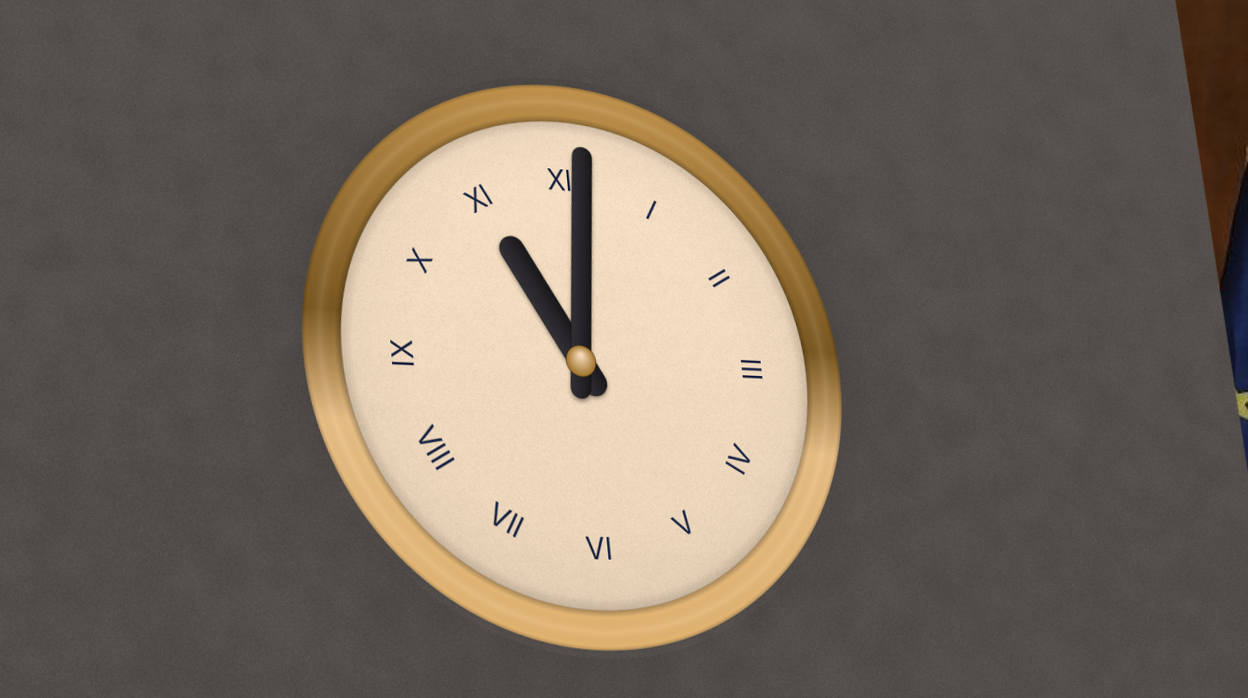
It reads **11:01**
